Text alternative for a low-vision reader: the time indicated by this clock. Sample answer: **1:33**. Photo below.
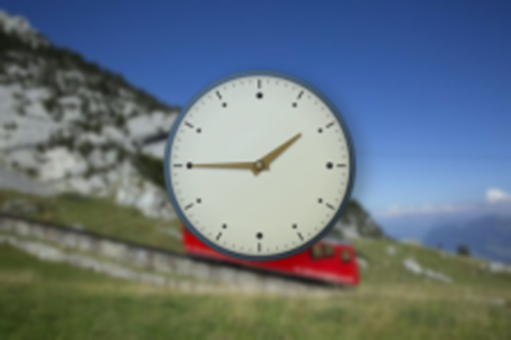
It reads **1:45**
